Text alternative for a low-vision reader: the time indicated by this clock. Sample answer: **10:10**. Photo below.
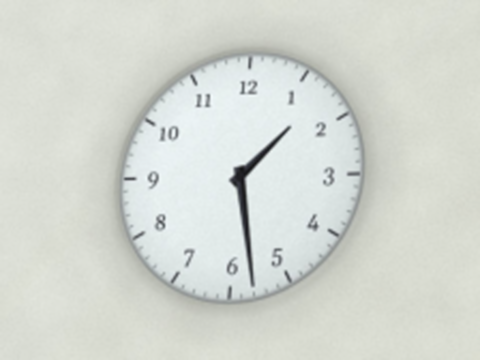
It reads **1:28**
